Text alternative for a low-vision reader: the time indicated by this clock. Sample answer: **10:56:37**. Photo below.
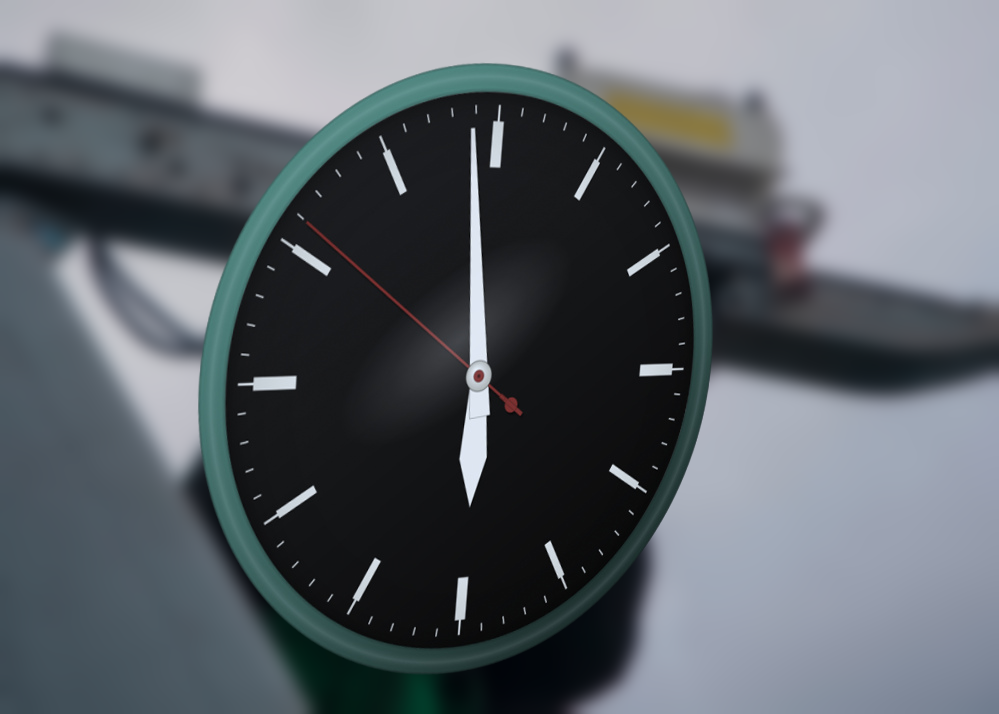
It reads **5:58:51**
